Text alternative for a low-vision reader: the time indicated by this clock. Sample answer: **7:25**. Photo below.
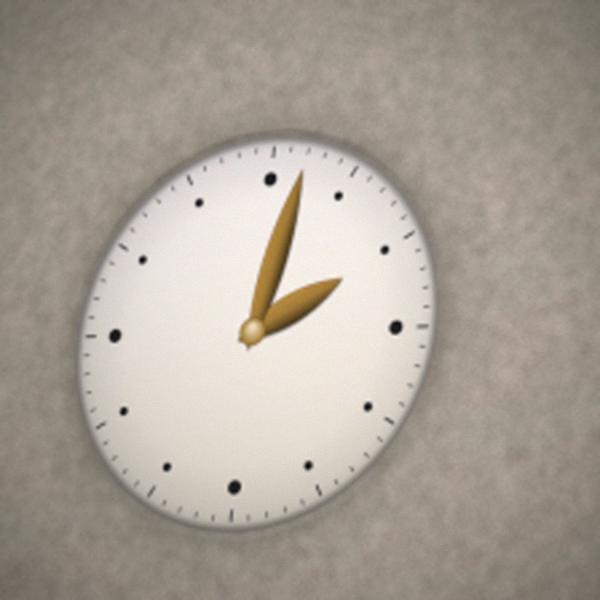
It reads **2:02**
